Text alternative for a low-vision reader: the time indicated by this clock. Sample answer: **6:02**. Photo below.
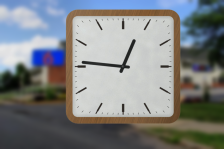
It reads **12:46**
